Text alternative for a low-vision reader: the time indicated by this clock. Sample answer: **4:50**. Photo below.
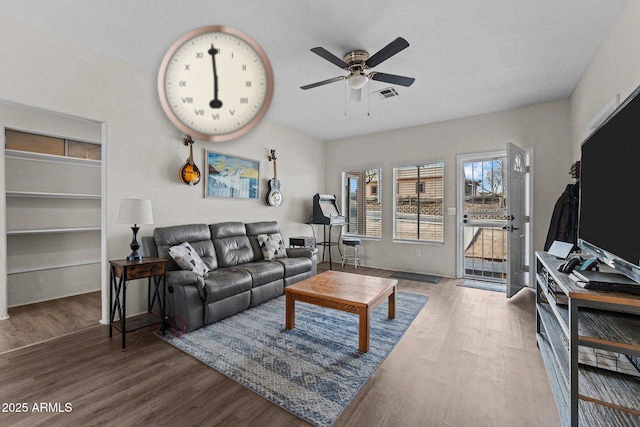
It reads **5:59**
